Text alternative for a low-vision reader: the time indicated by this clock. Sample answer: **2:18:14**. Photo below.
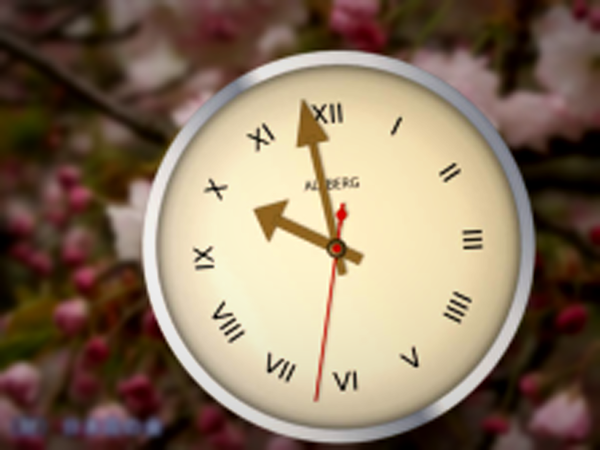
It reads **9:58:32**
